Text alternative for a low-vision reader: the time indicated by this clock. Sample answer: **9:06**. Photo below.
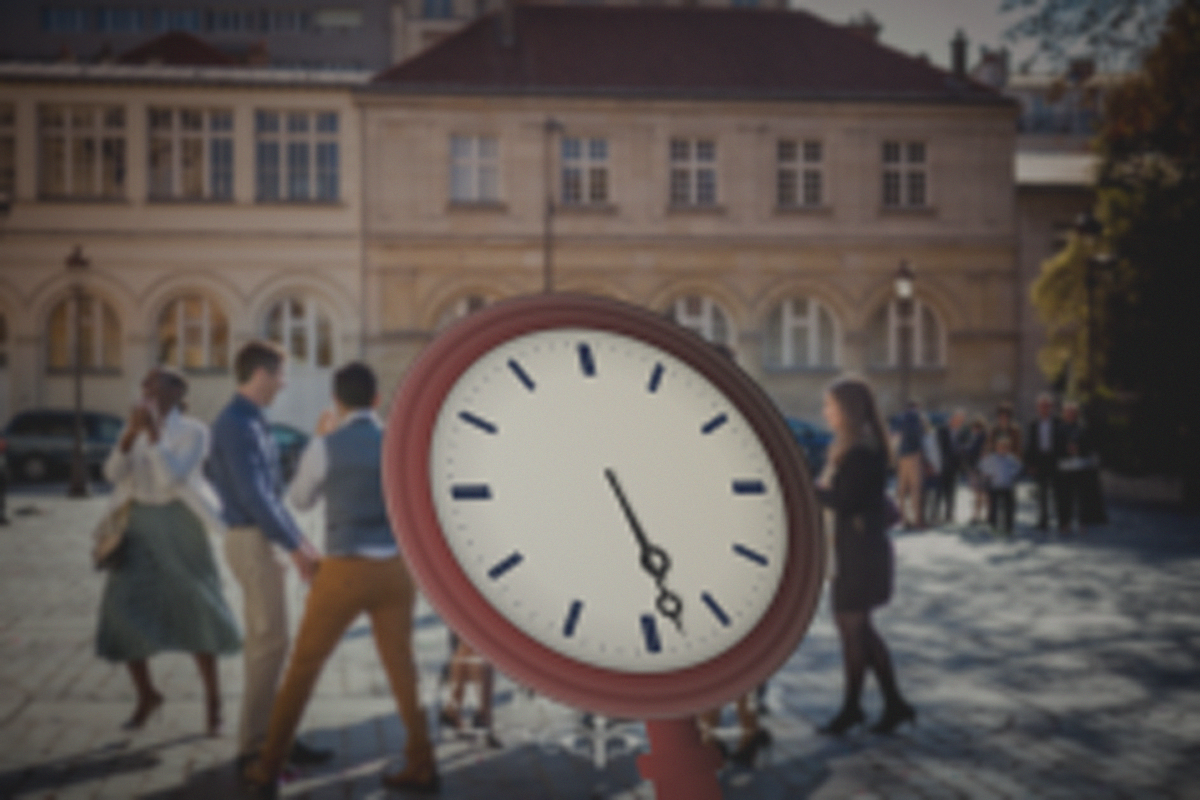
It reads **5:28**
